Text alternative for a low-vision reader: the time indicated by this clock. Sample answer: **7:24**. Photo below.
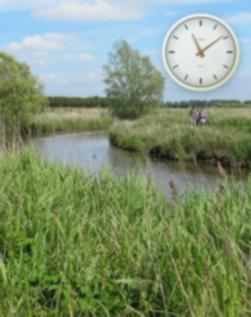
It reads **11:09**
